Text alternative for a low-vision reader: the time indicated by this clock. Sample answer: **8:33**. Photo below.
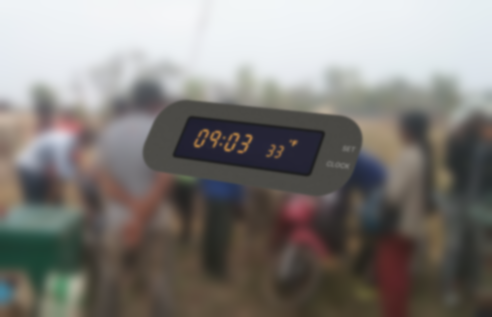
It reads **9:03**
